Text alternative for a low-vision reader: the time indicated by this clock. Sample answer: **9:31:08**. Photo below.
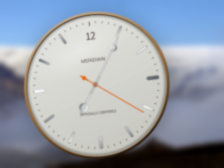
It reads **7:05:21**
